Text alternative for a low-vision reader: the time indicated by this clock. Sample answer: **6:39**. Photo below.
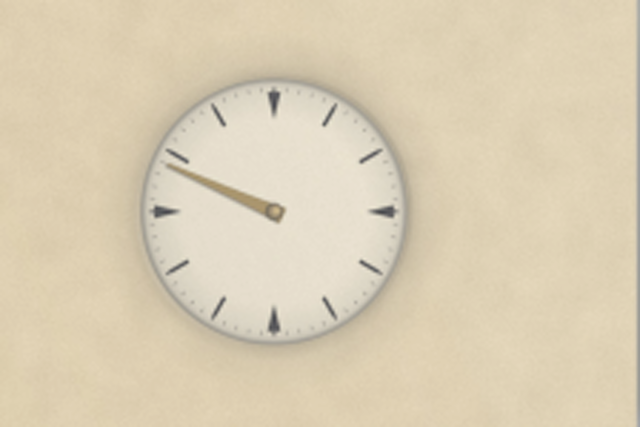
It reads **9:49**
